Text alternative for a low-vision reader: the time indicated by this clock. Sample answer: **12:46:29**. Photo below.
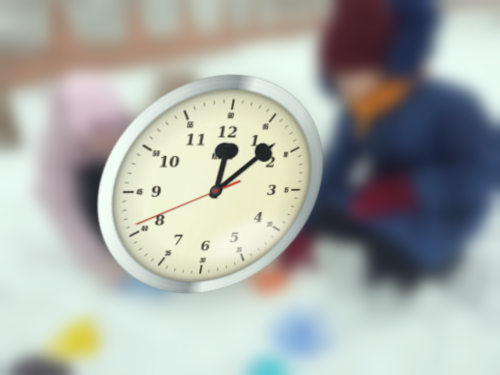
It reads **12:07:41**
